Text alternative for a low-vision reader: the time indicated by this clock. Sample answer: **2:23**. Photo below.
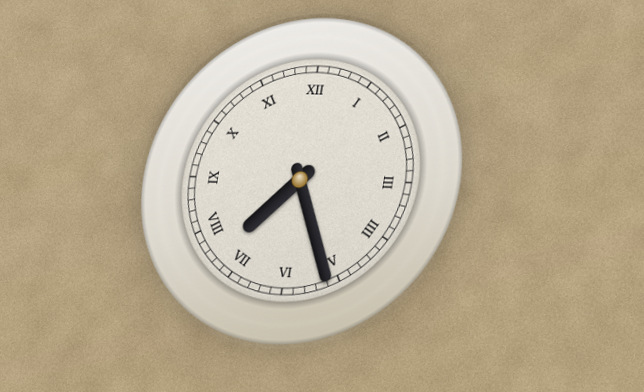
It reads **7:26**
